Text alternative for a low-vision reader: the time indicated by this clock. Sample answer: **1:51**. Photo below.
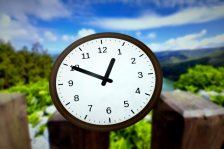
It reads **12:50**
